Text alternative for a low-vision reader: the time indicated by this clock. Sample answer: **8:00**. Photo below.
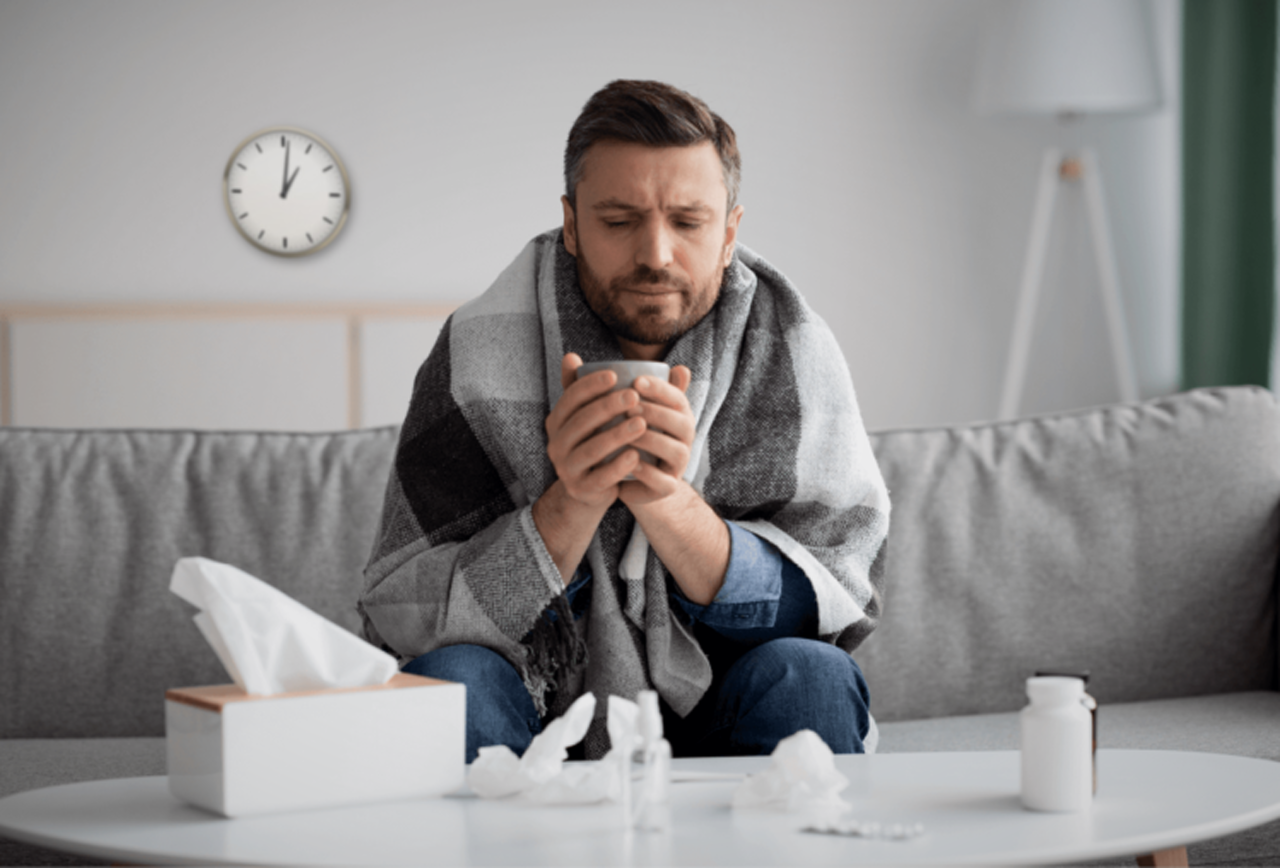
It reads **1:01**
